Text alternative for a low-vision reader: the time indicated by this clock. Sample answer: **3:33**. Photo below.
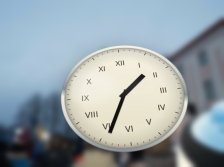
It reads **1:34**
